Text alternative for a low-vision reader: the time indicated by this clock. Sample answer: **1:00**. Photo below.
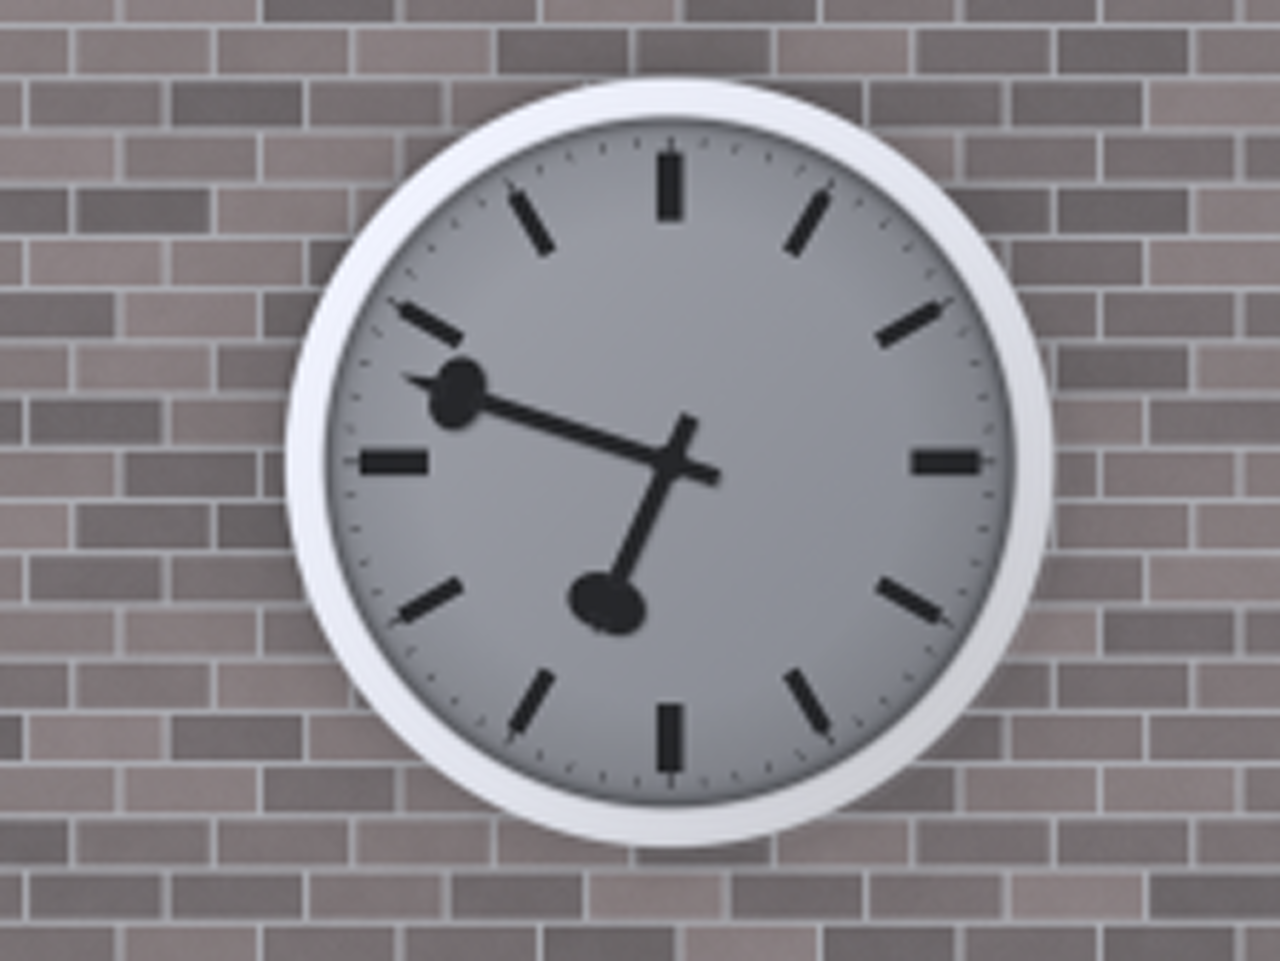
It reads **6:48**
